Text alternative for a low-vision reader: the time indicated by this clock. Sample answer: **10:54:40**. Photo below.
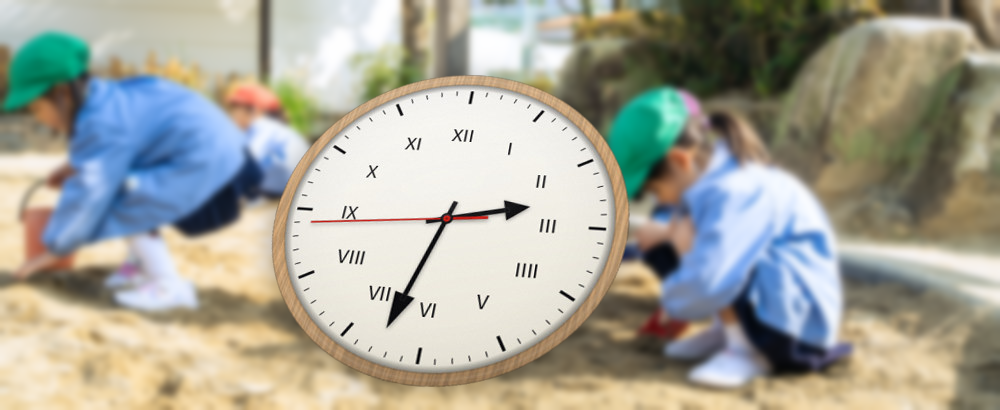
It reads **2:32:44**
